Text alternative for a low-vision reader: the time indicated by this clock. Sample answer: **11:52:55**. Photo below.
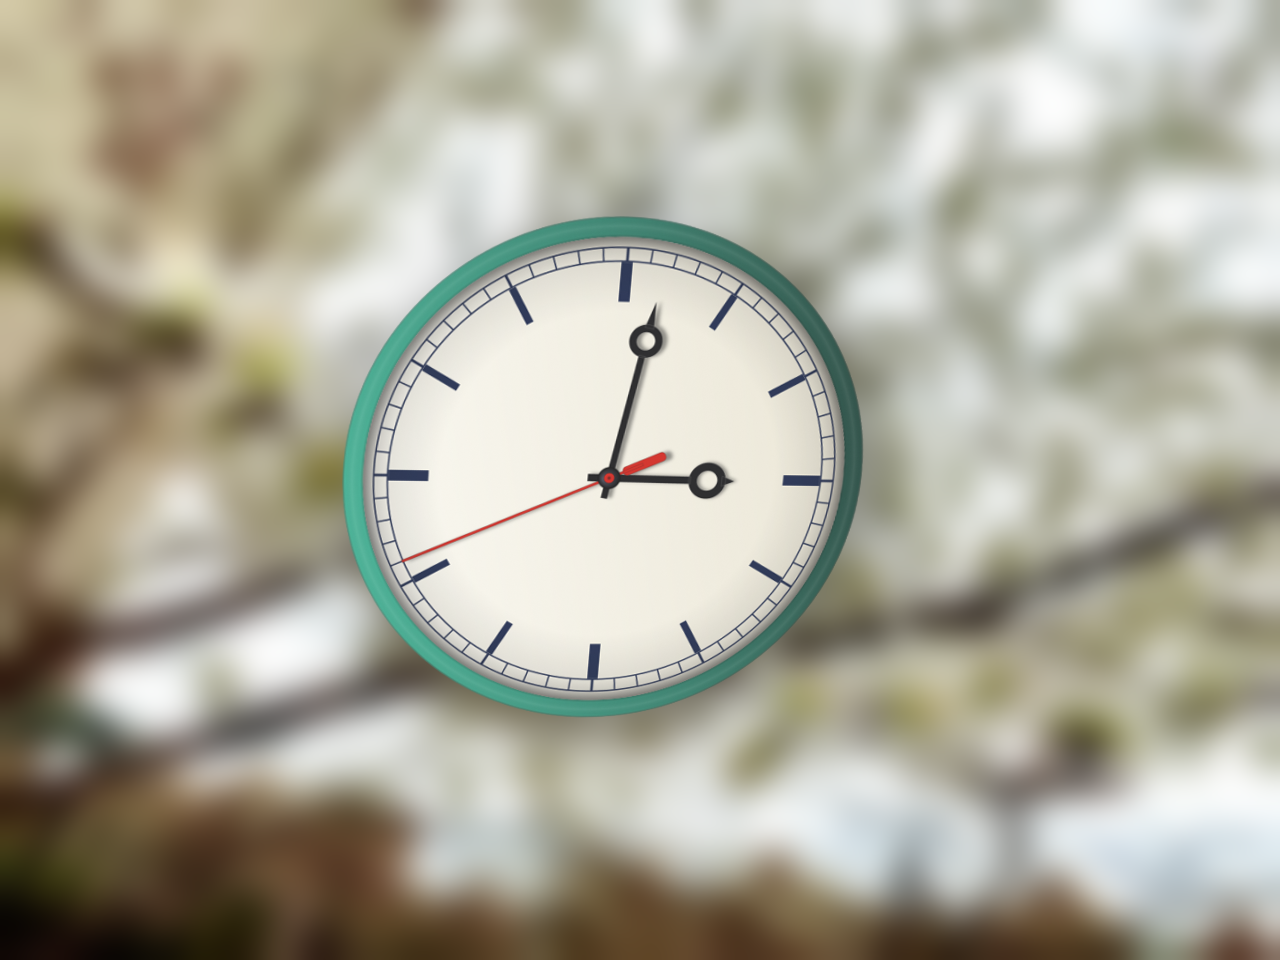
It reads **3:01:41**
